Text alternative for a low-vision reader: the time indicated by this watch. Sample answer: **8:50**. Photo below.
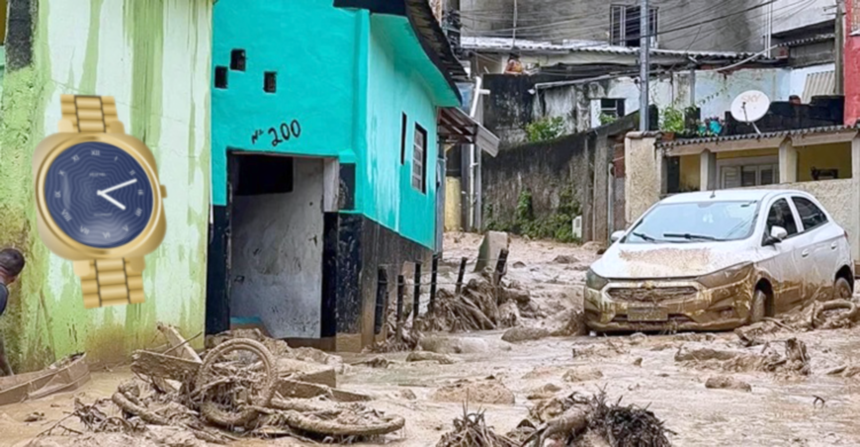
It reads **4:12**
